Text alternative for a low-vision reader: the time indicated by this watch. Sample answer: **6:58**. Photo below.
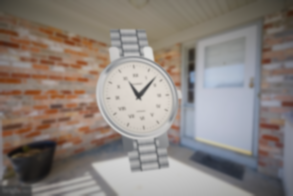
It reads **11:08**
